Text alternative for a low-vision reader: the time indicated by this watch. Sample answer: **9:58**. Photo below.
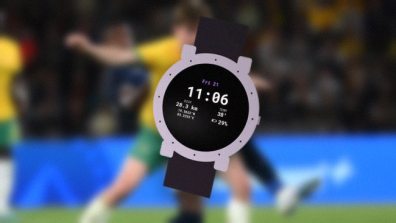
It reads **11:06**
